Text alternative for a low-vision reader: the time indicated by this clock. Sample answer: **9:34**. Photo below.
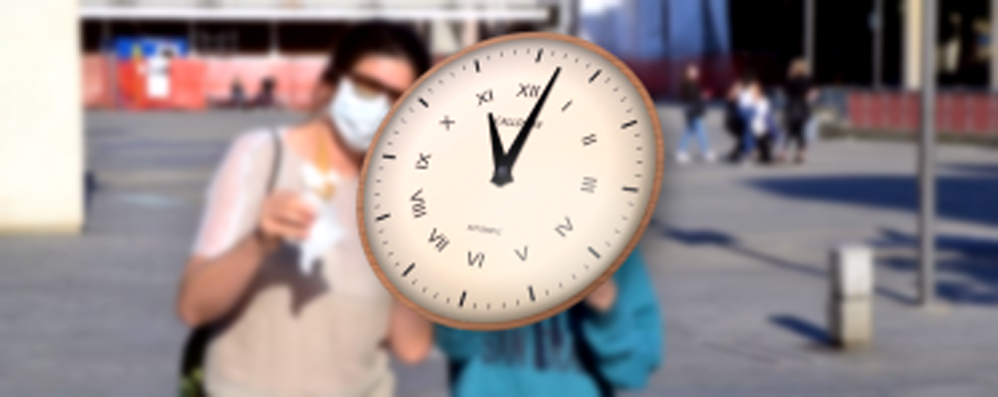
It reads **11:02**
